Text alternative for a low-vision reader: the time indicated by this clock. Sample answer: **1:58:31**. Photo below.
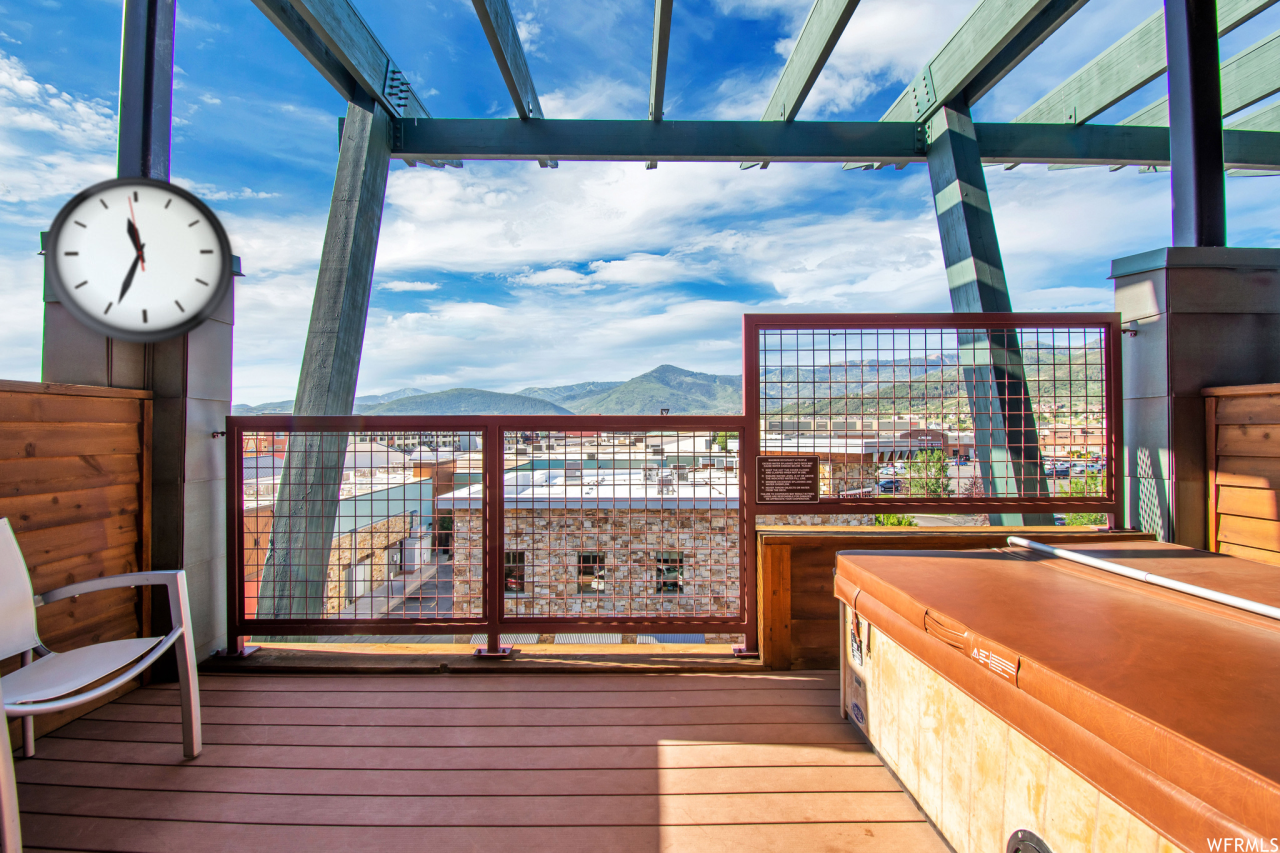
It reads **11:33:59**
